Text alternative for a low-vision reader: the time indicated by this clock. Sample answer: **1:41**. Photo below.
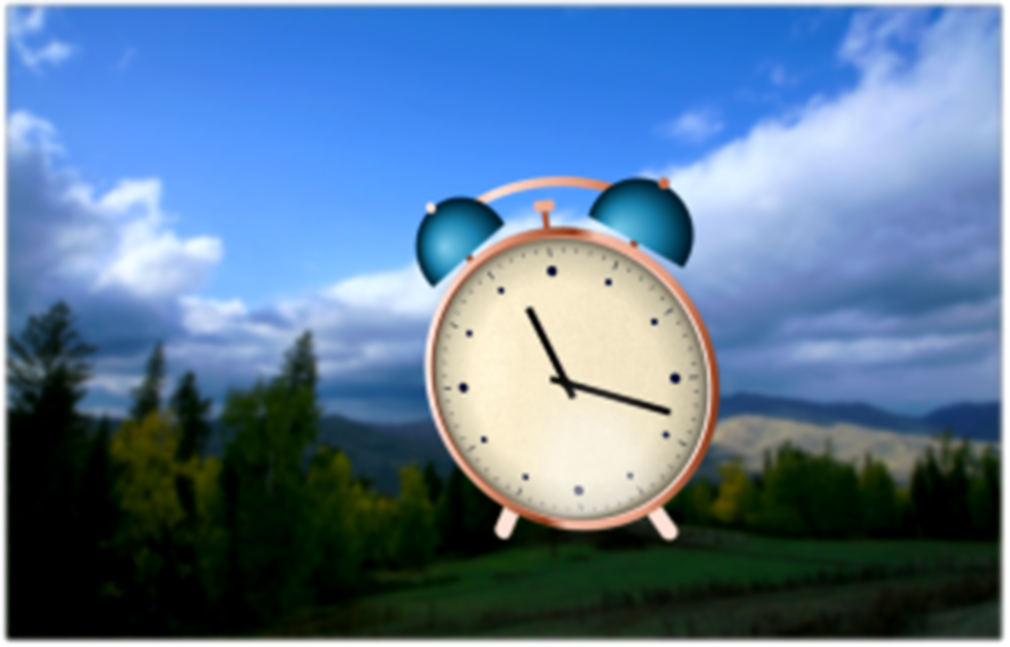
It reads **11:18**
